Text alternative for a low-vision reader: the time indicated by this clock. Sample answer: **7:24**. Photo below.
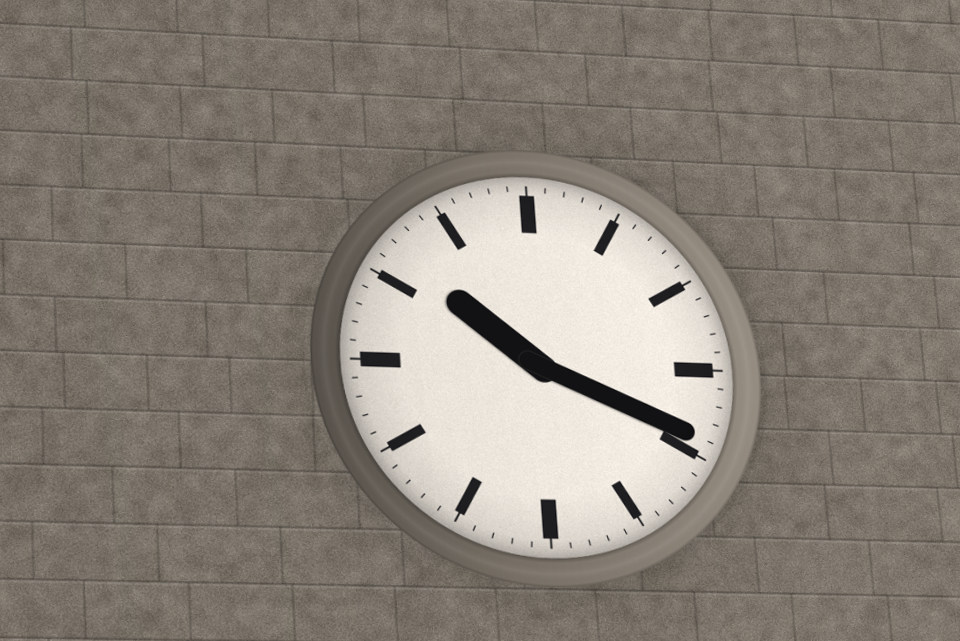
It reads **10:19**
